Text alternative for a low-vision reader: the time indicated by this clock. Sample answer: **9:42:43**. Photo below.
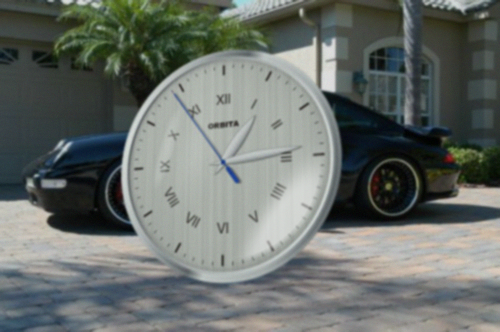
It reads **1:13:54**
